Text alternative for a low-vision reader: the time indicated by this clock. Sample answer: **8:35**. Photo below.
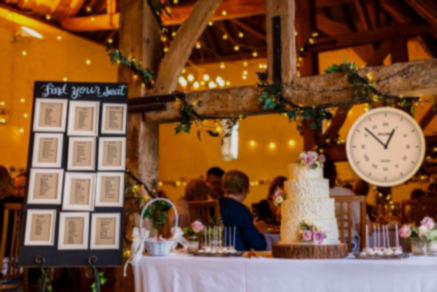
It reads **12:52**
